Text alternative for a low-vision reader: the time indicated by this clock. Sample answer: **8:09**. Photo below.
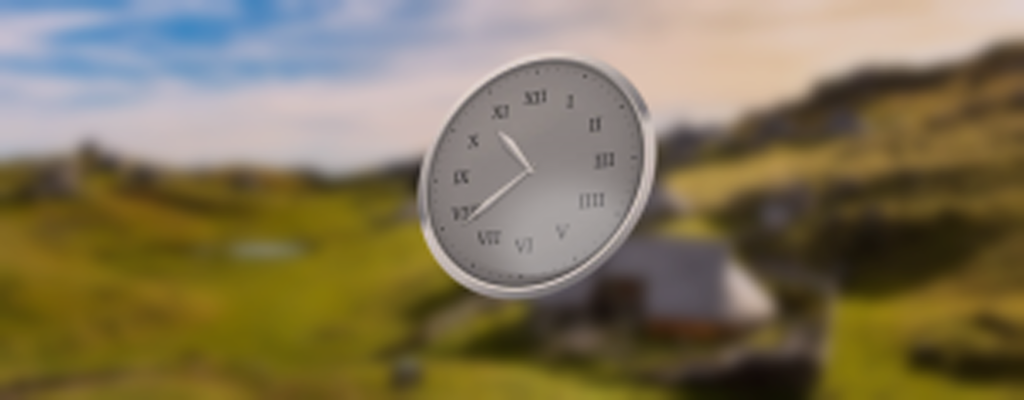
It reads **10:39**
